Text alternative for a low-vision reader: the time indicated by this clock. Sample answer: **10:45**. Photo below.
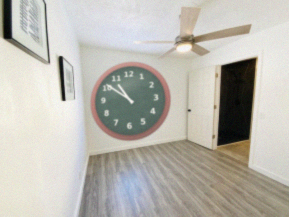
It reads **10:51**
